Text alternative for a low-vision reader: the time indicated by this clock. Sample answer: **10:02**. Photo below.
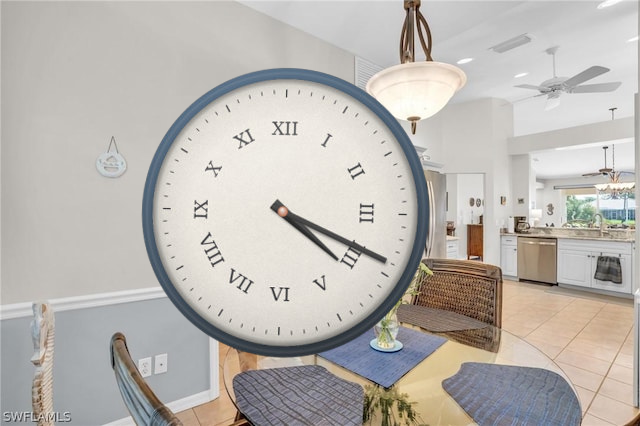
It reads **4:19**
